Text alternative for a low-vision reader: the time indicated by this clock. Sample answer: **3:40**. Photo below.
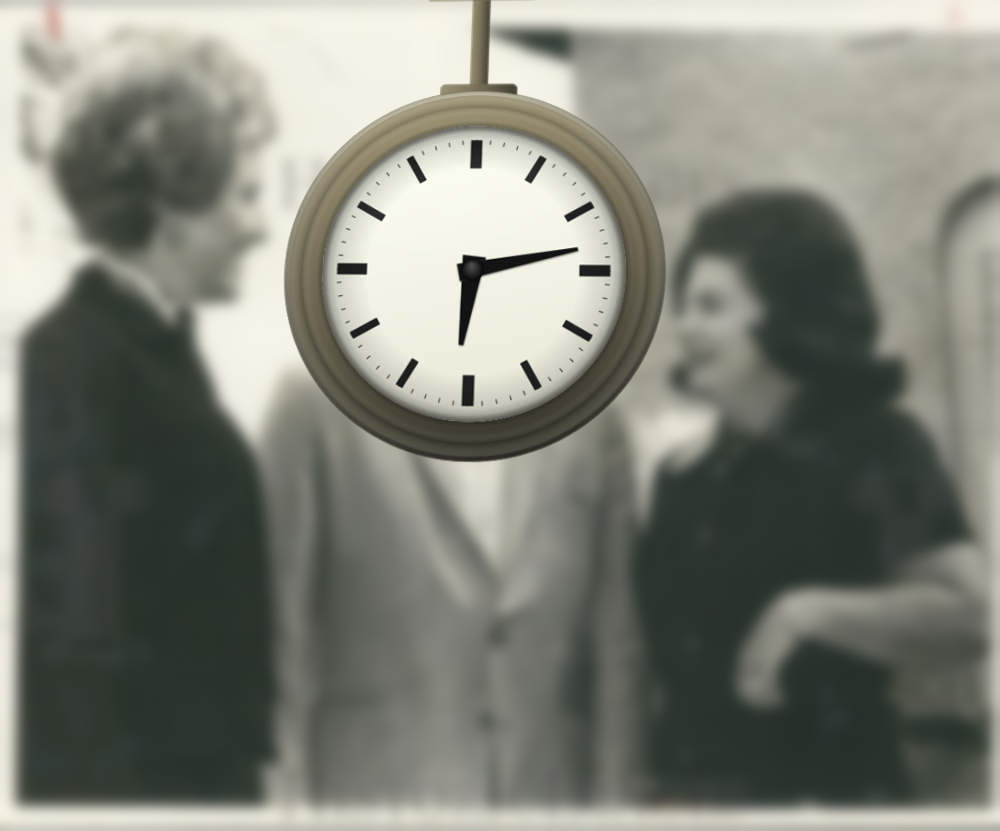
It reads **6:13**
